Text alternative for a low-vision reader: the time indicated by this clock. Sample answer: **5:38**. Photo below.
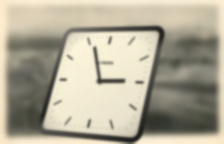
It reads **2:56**
